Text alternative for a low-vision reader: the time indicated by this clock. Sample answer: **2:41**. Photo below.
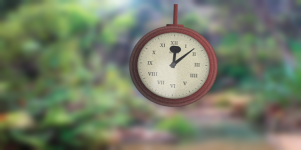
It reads **12:08**
